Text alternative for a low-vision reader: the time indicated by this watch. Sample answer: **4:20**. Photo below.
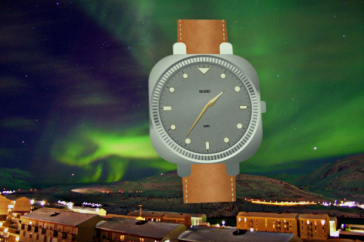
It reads **1:36**
